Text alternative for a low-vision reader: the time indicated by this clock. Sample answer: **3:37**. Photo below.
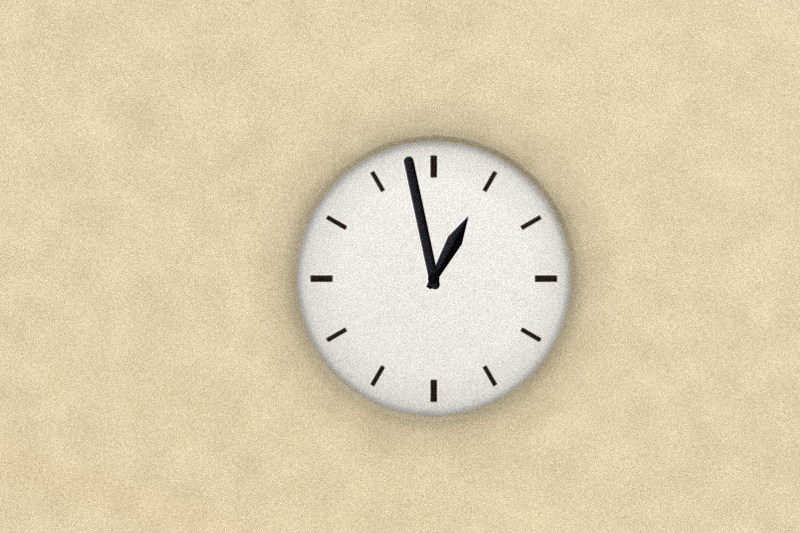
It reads **12:58**
